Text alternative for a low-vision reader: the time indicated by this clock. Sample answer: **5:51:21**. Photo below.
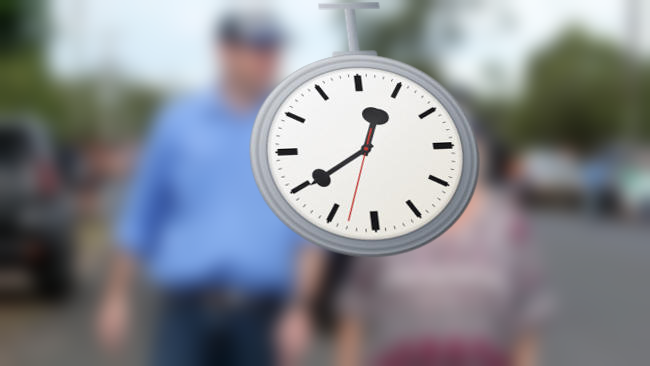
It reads **12:39:33**
